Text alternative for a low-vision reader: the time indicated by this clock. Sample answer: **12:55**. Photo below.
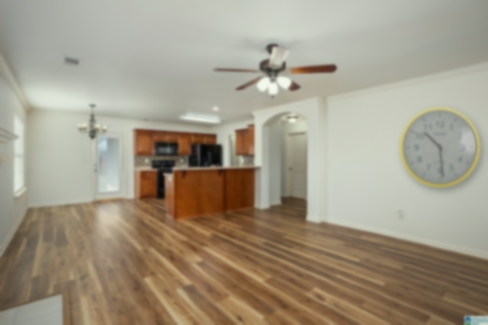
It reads **10:29**
